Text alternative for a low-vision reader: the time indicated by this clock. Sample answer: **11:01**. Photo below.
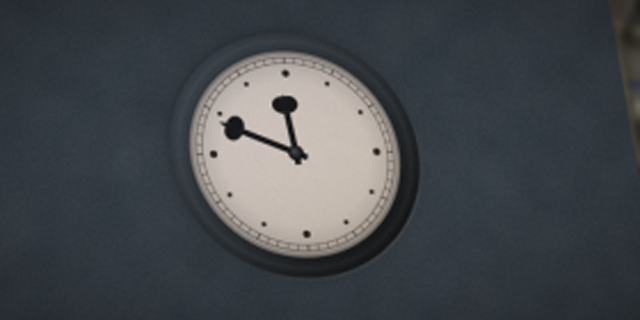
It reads **11:49**
